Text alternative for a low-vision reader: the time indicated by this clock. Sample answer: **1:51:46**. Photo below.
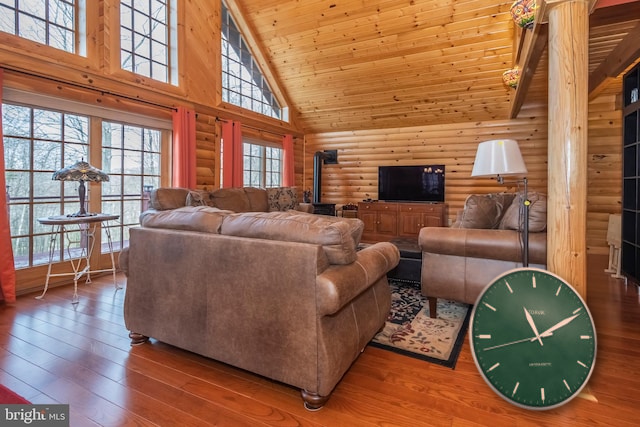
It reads **11:10:43**
